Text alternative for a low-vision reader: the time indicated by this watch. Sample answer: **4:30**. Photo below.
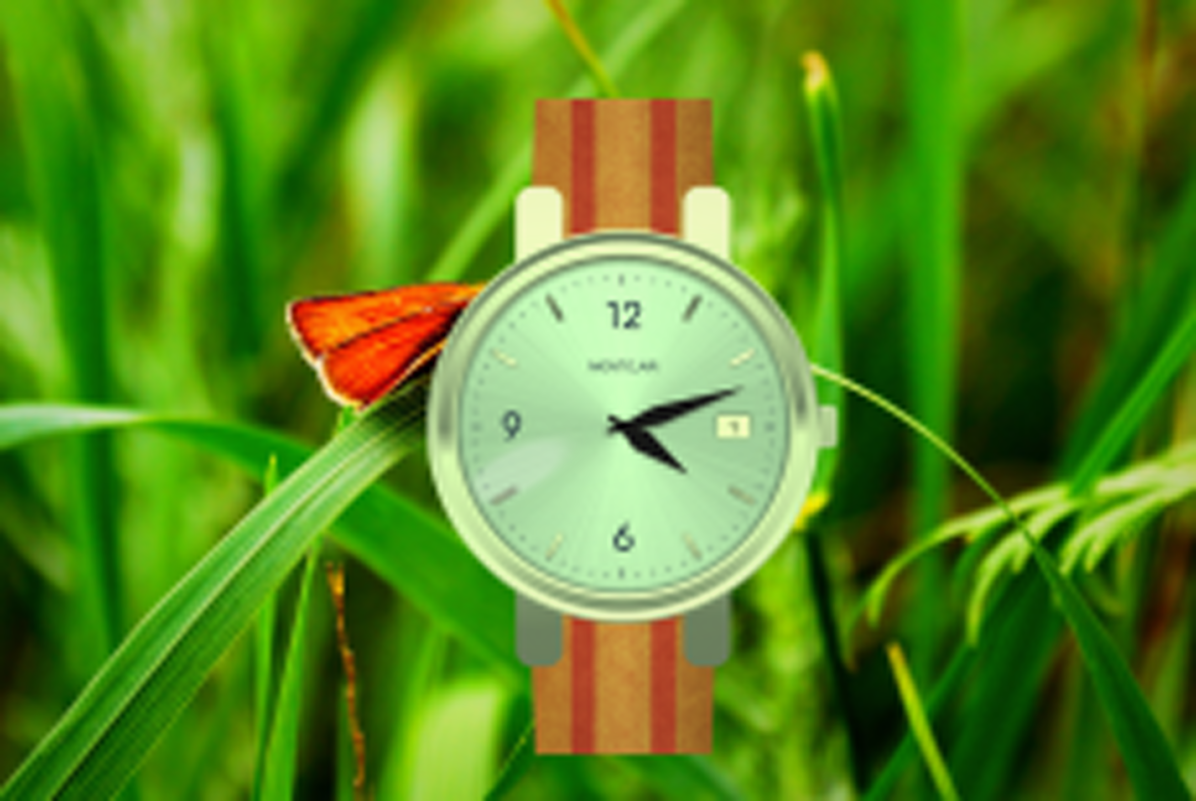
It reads **4:12**
